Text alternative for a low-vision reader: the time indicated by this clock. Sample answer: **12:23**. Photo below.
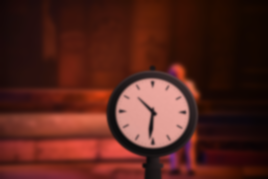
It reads **10:31**
